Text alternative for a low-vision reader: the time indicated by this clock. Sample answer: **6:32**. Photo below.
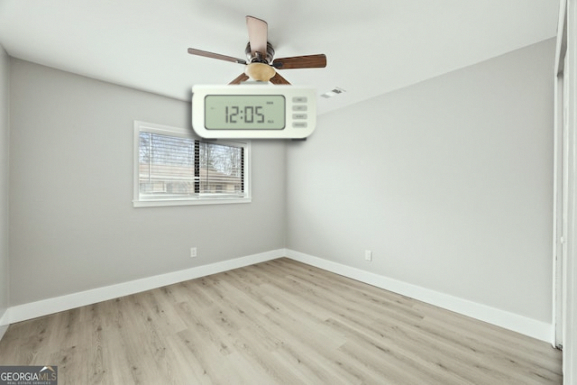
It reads **12:05**
